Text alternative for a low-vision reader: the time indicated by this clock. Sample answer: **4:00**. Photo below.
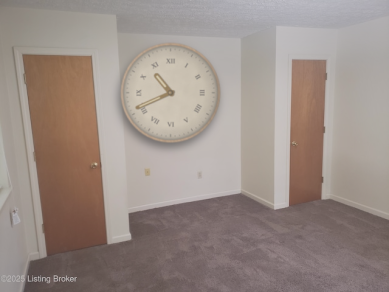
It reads **10:41**
